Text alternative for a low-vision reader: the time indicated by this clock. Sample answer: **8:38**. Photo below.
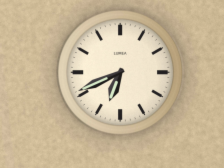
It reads **6:41**
